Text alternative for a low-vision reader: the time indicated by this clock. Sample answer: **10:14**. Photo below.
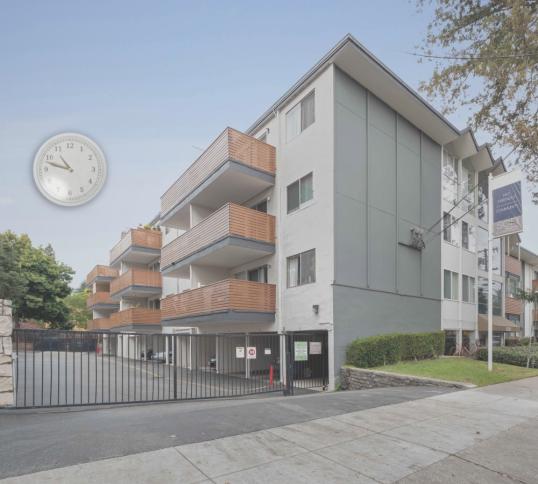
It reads **10:48**
